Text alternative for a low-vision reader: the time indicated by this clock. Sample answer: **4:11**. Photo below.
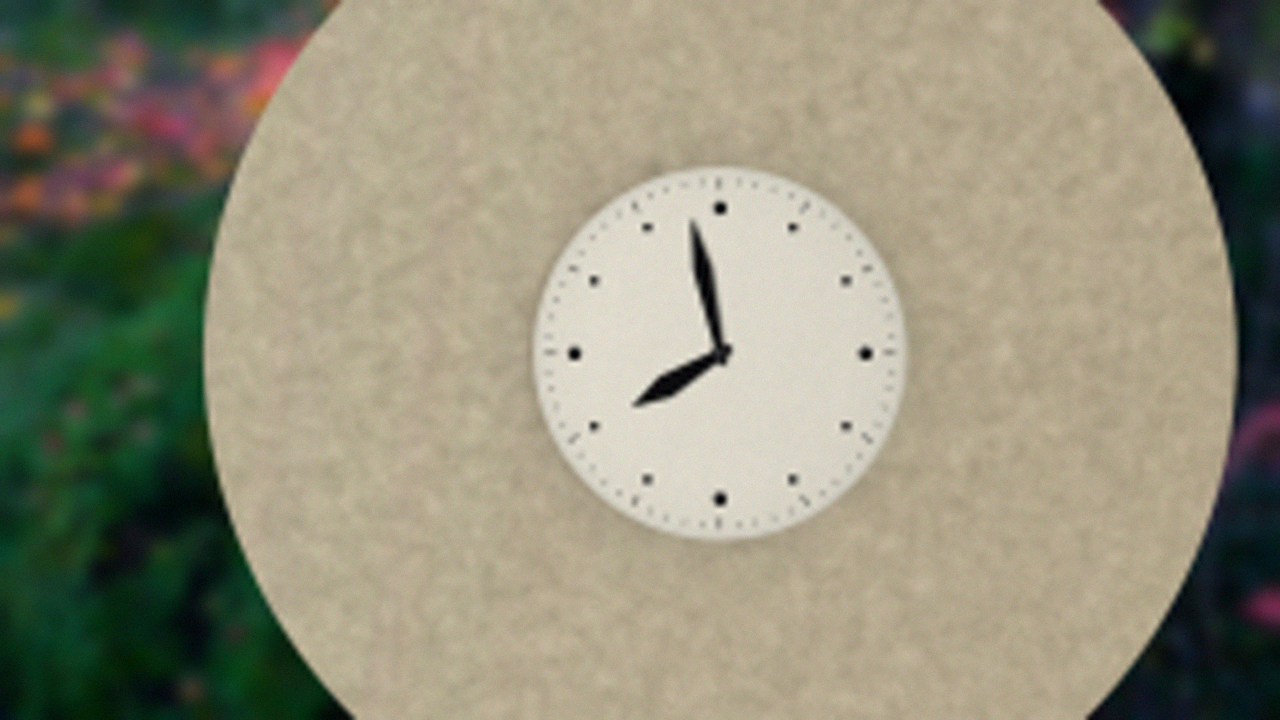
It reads **7:58**
